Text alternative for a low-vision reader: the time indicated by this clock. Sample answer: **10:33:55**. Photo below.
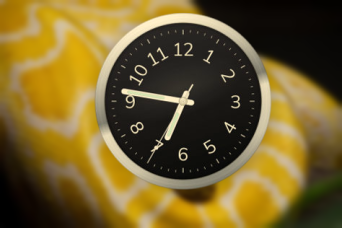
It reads **6:46:35**
